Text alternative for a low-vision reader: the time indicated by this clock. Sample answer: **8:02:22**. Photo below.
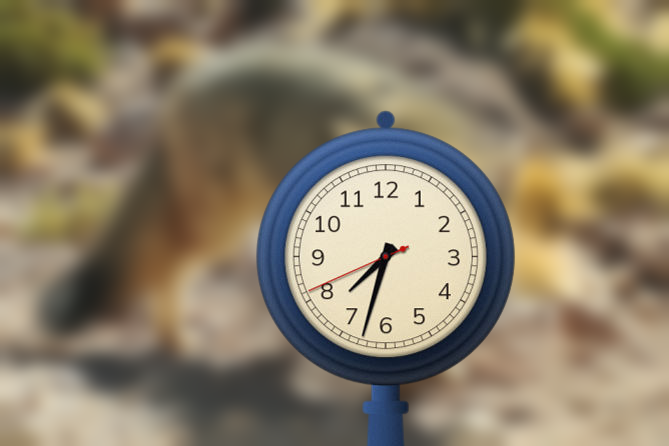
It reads **7:32:41**
